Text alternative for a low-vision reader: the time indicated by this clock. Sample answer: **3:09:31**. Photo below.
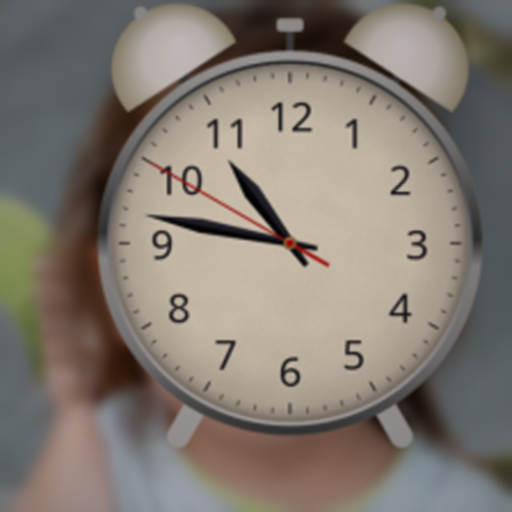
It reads **10:46:50**
